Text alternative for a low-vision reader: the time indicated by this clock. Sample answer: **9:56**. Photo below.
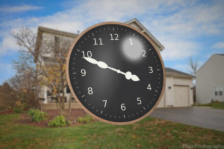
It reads **3:49**
